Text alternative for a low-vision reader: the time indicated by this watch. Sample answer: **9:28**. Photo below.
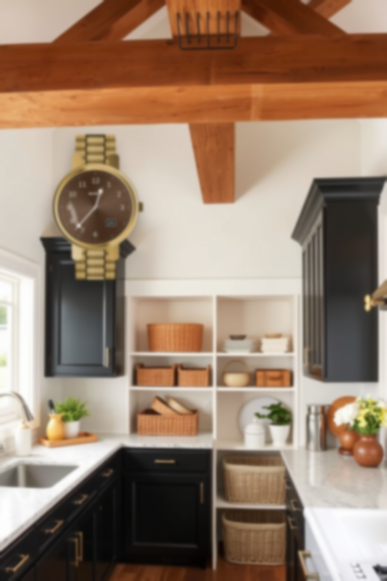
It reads **12:37**
